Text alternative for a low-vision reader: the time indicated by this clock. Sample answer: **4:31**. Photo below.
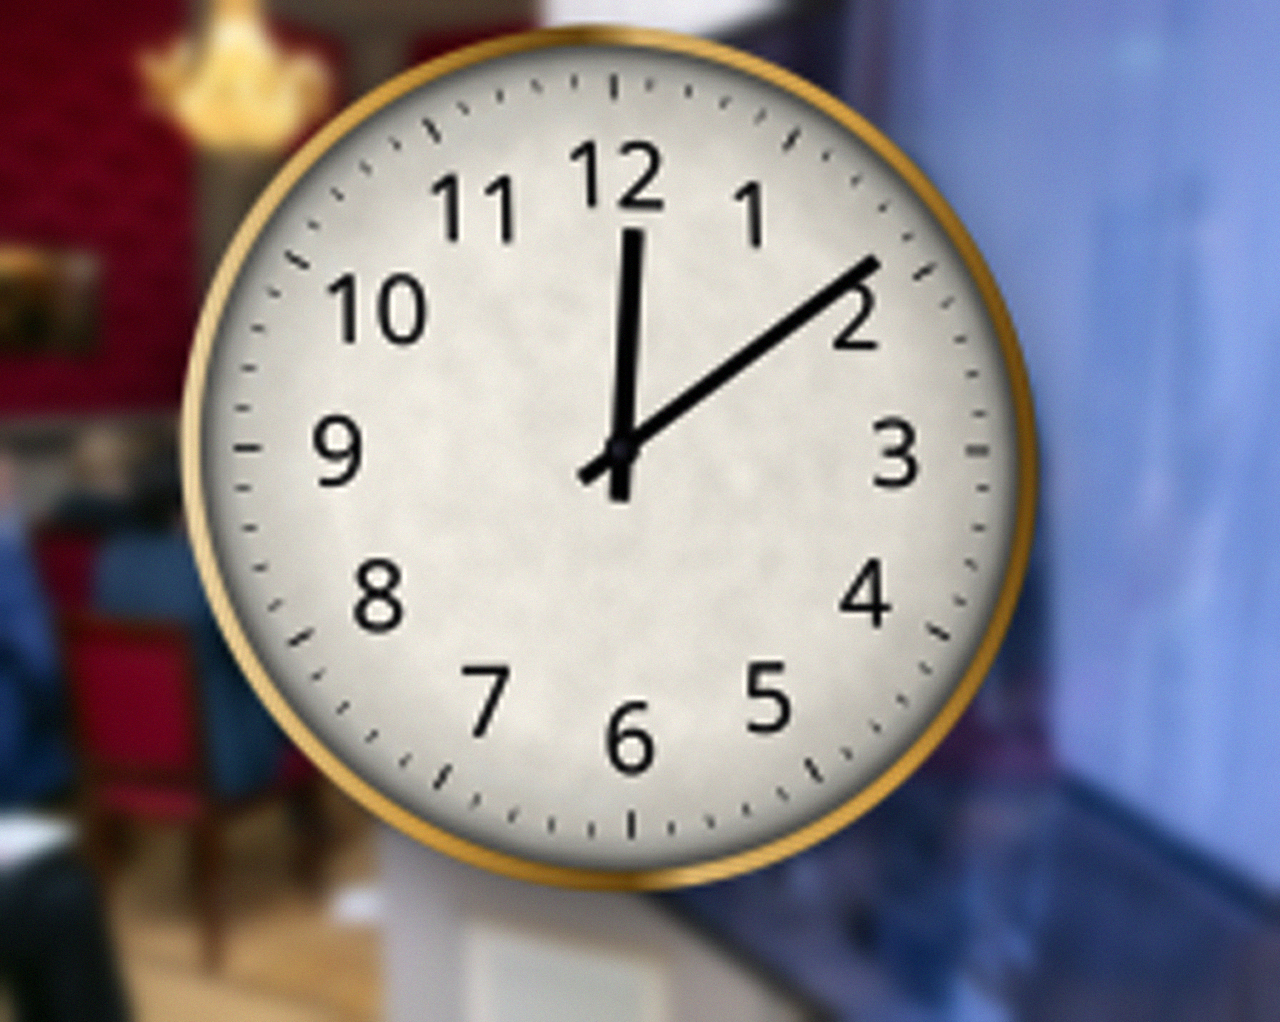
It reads **12:09**
